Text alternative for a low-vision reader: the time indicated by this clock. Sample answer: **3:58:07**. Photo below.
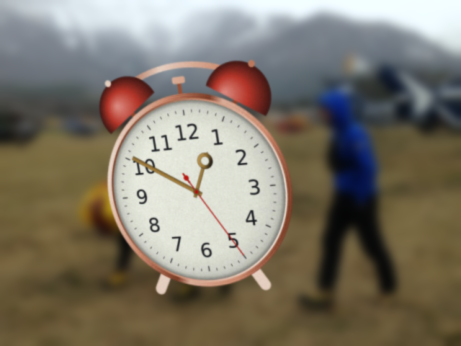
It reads **12:50:25**
